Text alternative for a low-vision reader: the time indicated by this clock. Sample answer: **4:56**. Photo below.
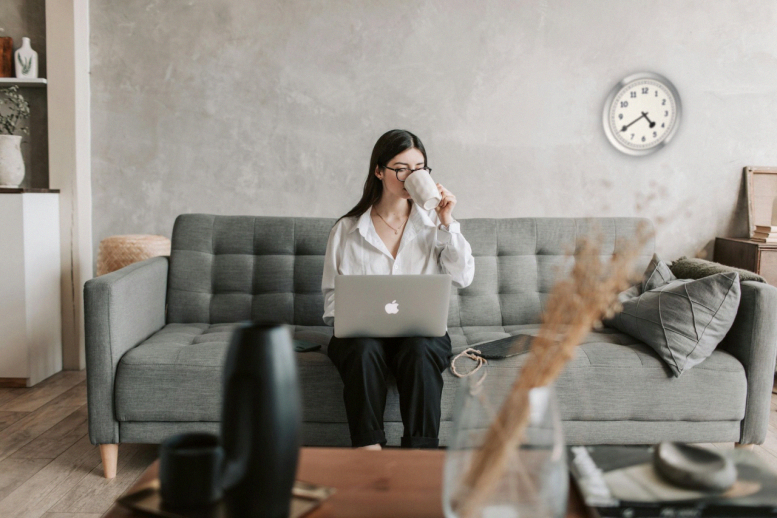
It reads **4:40**
